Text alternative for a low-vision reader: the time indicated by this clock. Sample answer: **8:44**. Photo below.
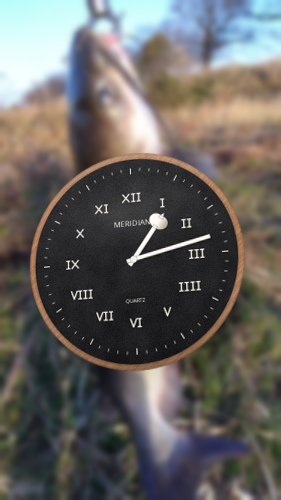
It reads **1:13**
